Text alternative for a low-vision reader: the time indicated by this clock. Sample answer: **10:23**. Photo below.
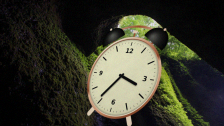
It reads **3:36**
